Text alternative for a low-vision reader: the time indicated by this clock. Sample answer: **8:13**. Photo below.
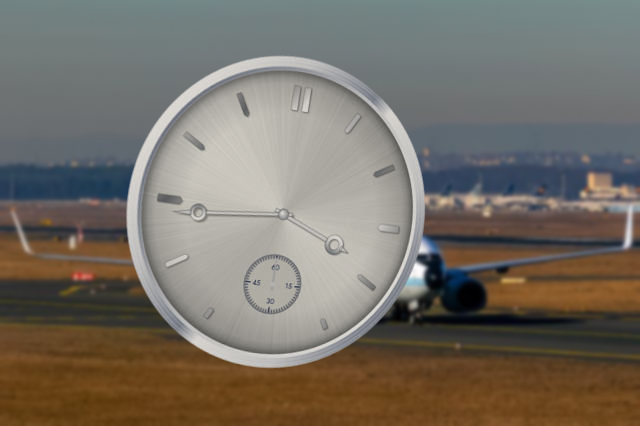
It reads **3:44**
